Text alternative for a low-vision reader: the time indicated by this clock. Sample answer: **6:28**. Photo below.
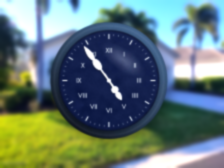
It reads **4:54**
